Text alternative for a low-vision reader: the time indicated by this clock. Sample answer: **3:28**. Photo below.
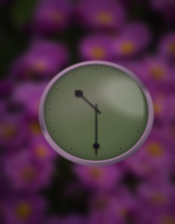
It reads **10:30**
